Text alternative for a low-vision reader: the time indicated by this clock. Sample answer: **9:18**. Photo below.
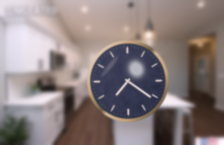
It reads **7:21**
